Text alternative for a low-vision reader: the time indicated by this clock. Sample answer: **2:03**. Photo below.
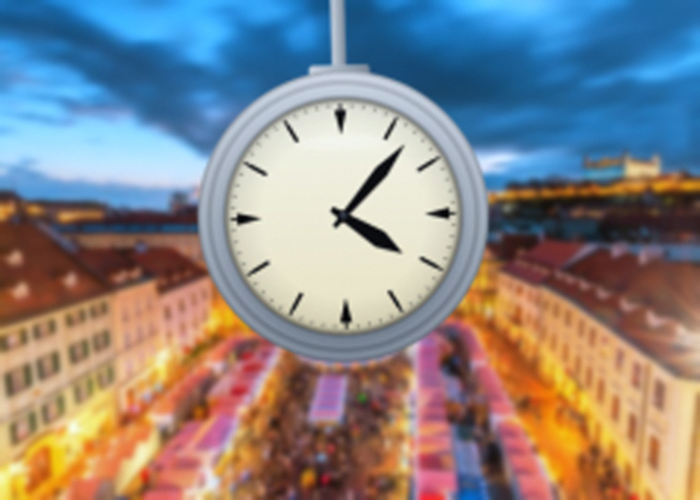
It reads **4:07**
